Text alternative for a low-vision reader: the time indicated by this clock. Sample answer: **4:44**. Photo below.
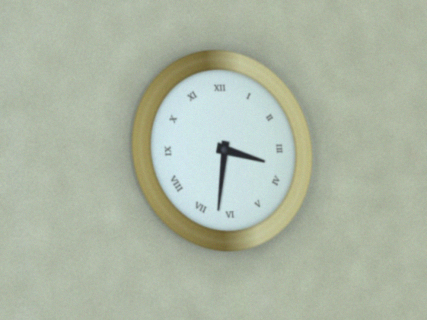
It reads **3:32**
